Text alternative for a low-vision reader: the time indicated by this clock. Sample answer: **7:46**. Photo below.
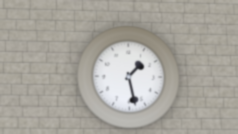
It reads **1:28**
